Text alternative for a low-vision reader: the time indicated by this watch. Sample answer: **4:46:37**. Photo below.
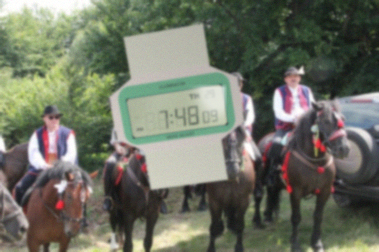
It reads **7:48:09**
